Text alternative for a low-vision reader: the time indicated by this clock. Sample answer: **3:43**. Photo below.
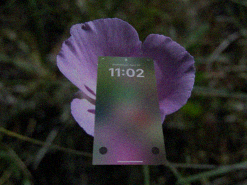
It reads **11:02**
